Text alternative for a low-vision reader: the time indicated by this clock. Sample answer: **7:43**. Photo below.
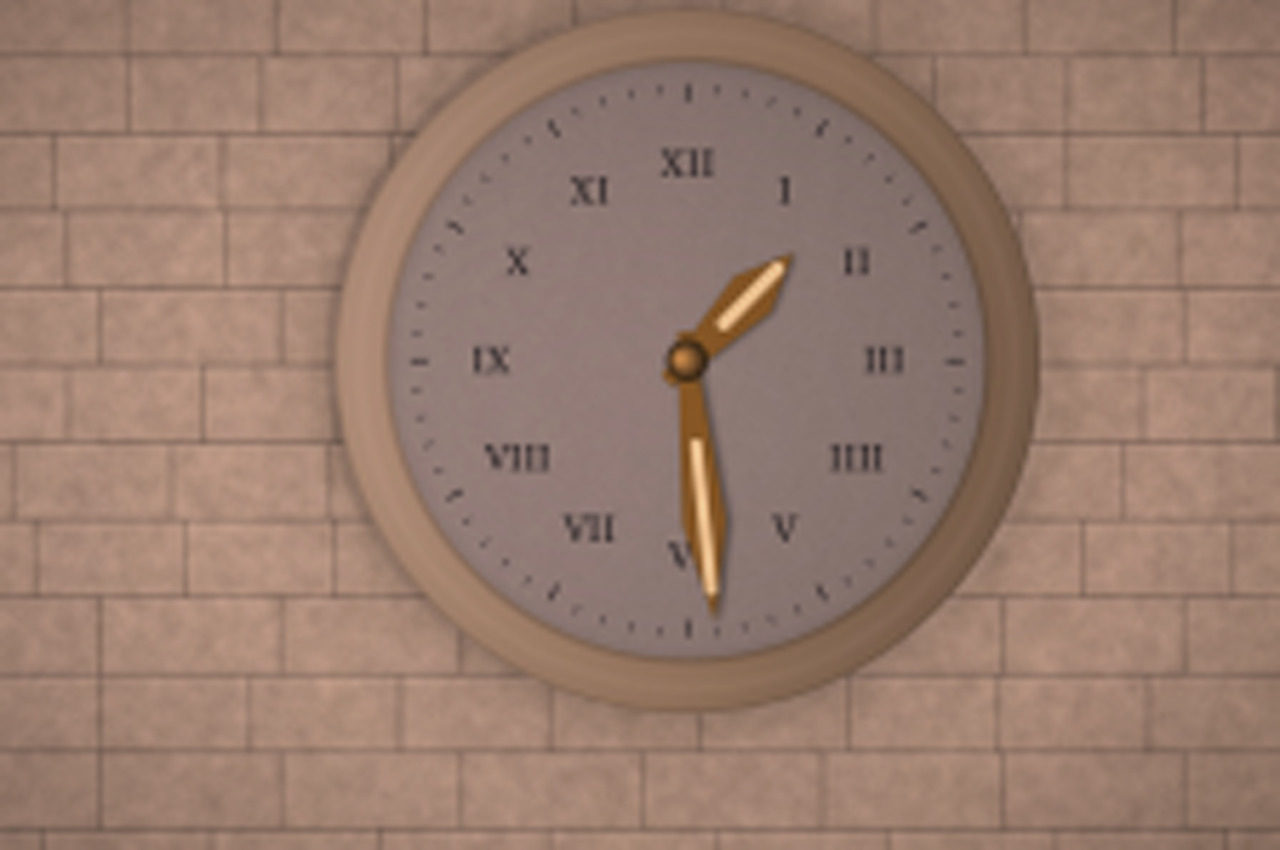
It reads **1:29**
